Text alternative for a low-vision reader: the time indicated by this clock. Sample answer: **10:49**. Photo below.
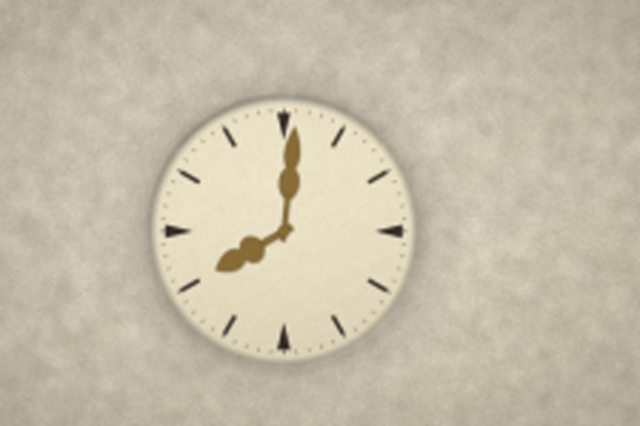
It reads **8:01**
